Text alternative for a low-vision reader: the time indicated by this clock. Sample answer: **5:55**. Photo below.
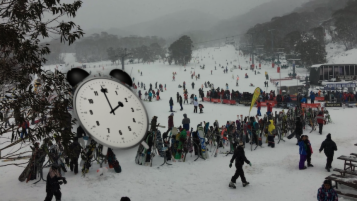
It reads **1:59**
